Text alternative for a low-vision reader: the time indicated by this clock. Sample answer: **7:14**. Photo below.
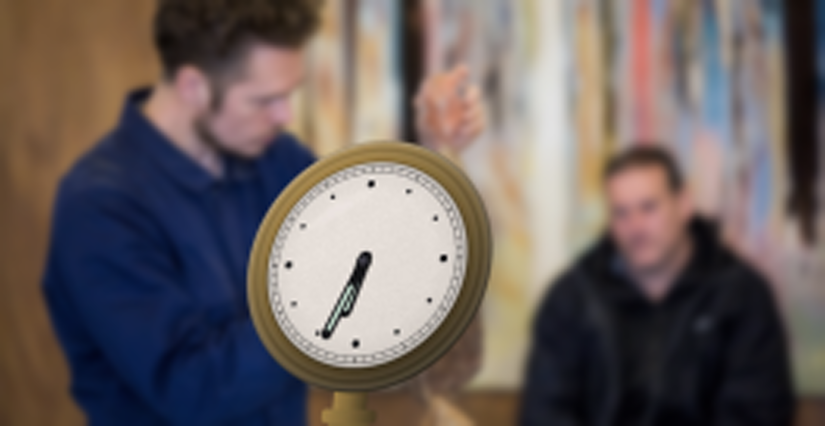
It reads **6:34**
